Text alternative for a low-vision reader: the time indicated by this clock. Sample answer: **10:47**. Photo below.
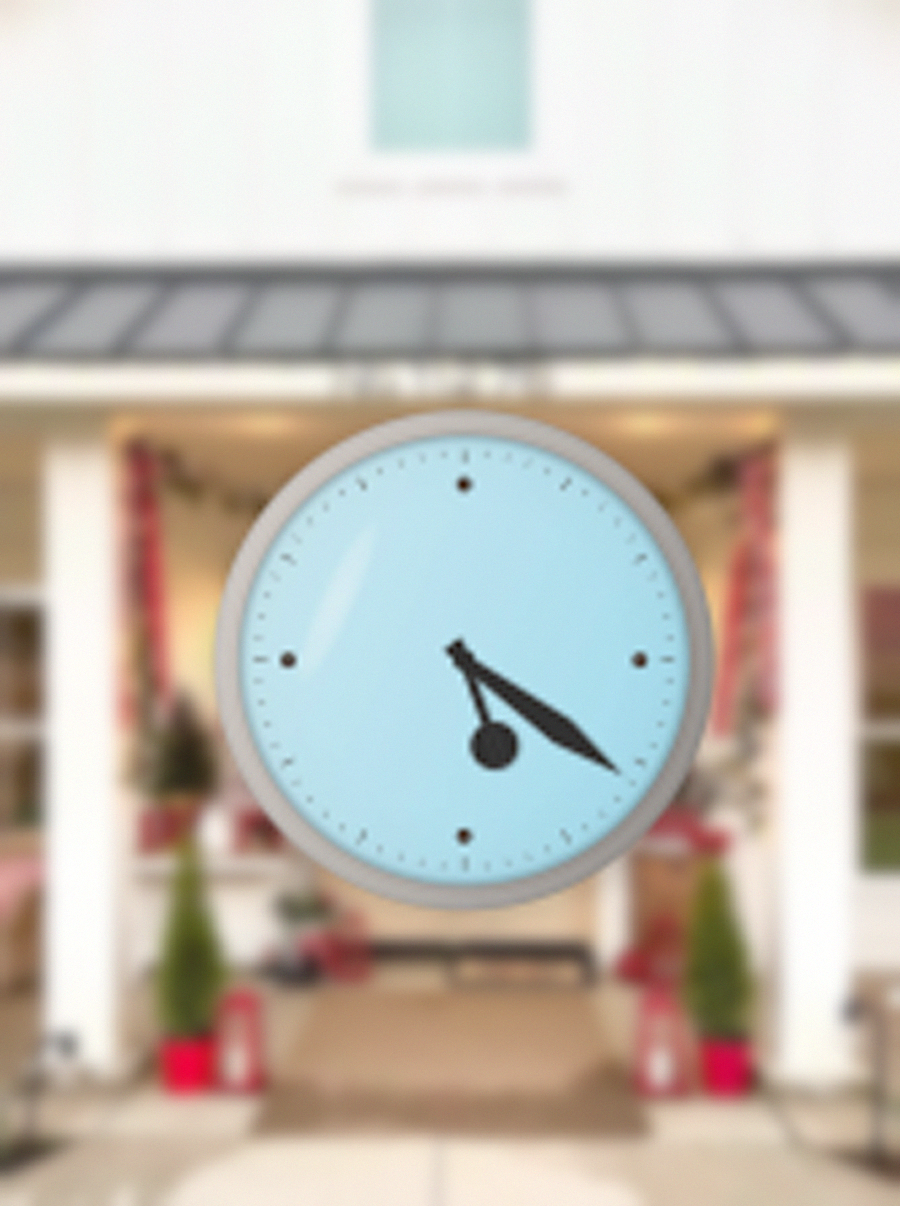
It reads **5:21**
